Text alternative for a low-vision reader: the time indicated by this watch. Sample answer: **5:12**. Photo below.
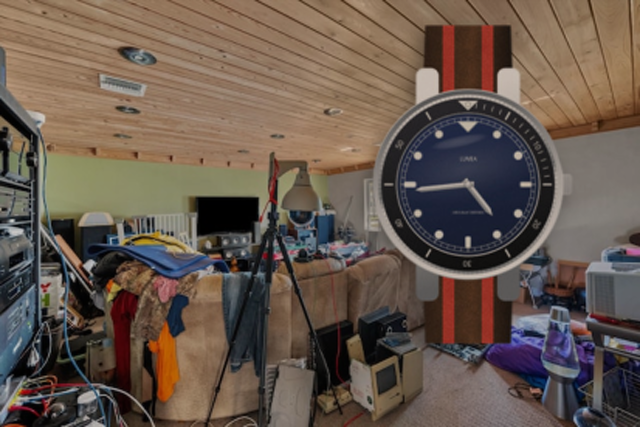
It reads **4:44**
